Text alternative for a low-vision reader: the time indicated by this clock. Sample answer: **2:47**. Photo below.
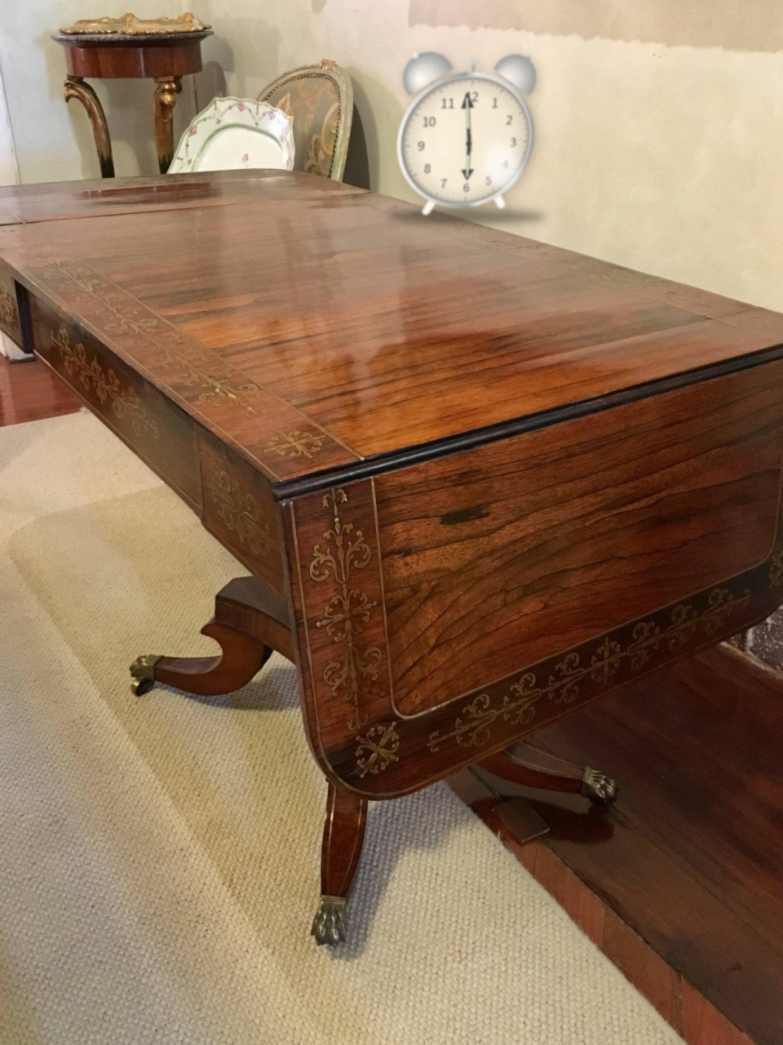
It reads **5:59**
